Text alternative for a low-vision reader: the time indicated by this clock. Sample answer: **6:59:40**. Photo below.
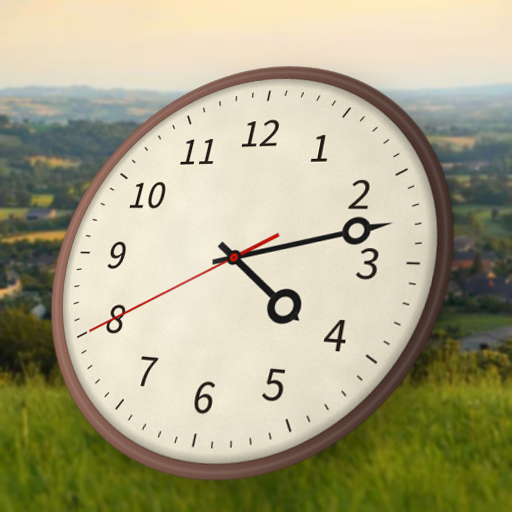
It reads **4:12:40**
